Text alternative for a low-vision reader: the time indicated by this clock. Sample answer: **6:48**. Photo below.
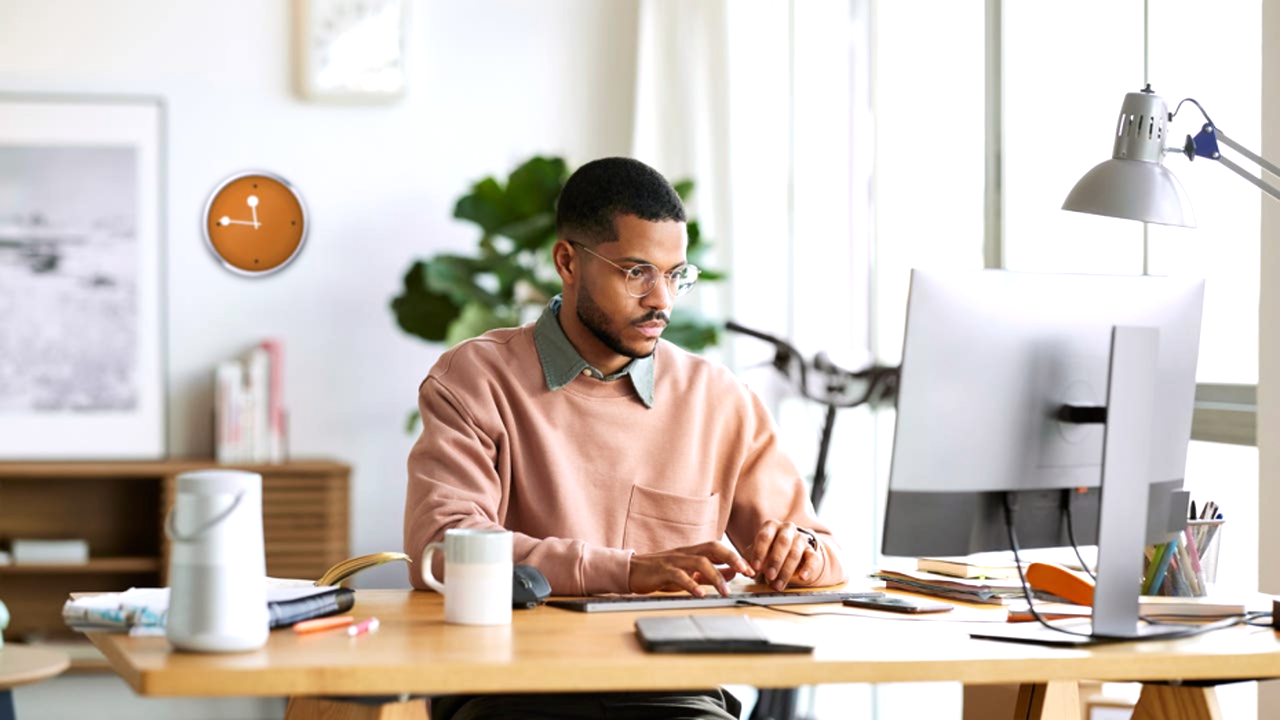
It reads **11:46**
